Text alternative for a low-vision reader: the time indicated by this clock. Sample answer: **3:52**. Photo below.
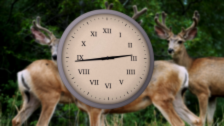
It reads **2:44**
